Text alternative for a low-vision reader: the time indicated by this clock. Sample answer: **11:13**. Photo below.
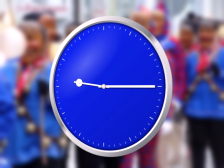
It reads **9:15**
